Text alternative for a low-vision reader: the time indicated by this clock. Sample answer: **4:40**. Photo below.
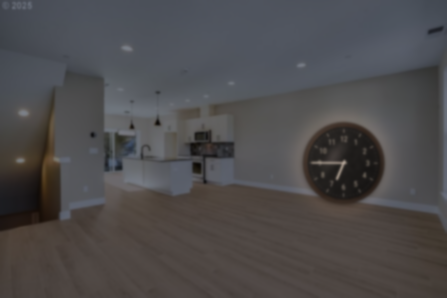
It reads **6:45**
